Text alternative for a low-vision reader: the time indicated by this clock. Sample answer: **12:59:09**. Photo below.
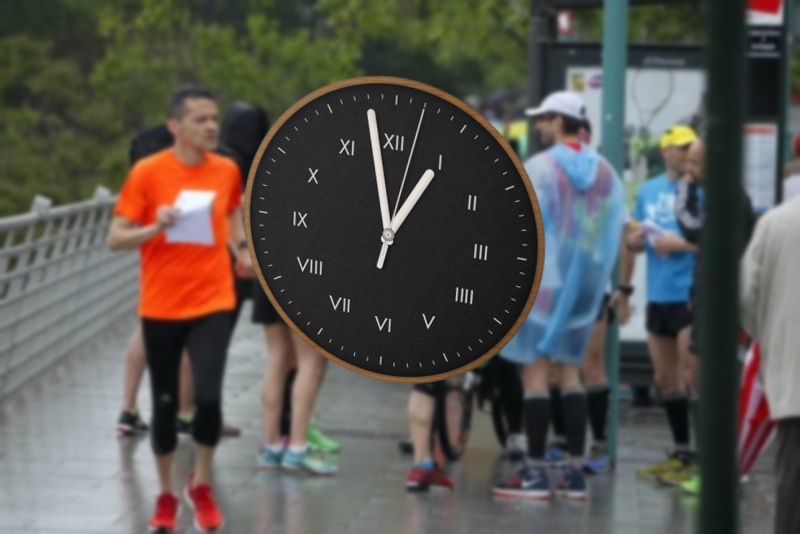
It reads **12:58:02**
